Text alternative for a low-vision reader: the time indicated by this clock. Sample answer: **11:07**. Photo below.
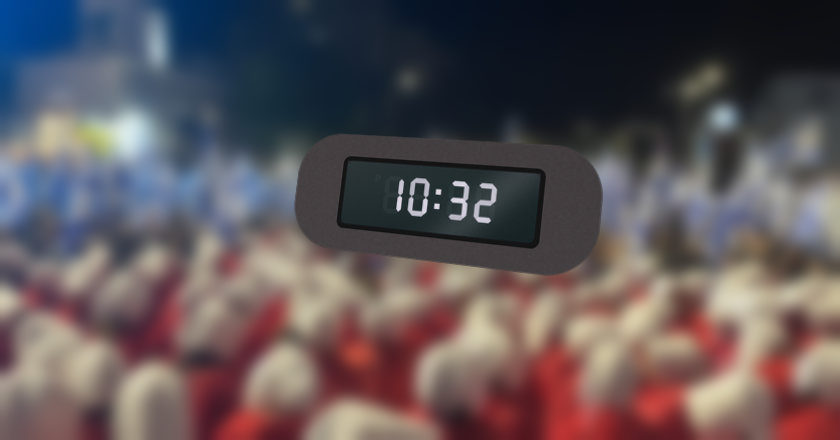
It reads **10:32**
